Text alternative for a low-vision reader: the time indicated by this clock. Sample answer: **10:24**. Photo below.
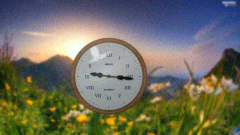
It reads **9:16**
